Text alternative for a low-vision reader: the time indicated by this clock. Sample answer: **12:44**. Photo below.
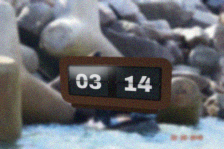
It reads **3:14**
